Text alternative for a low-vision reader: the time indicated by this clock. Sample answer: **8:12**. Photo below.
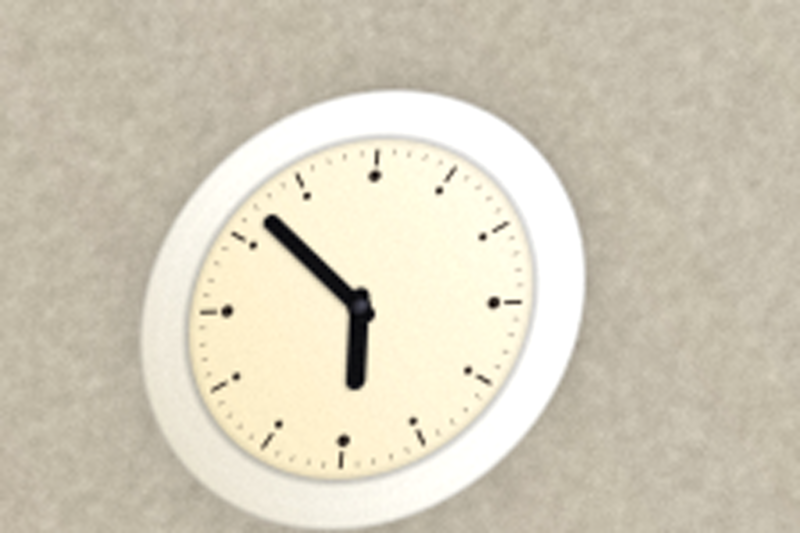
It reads **5:52**
